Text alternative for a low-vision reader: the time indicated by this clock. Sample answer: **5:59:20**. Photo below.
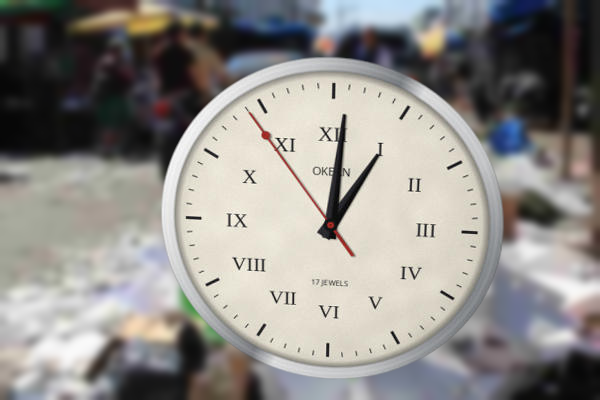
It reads **1:00:54**
